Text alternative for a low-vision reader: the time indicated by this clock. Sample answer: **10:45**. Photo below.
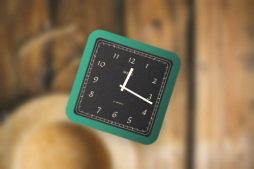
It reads **12:17**
